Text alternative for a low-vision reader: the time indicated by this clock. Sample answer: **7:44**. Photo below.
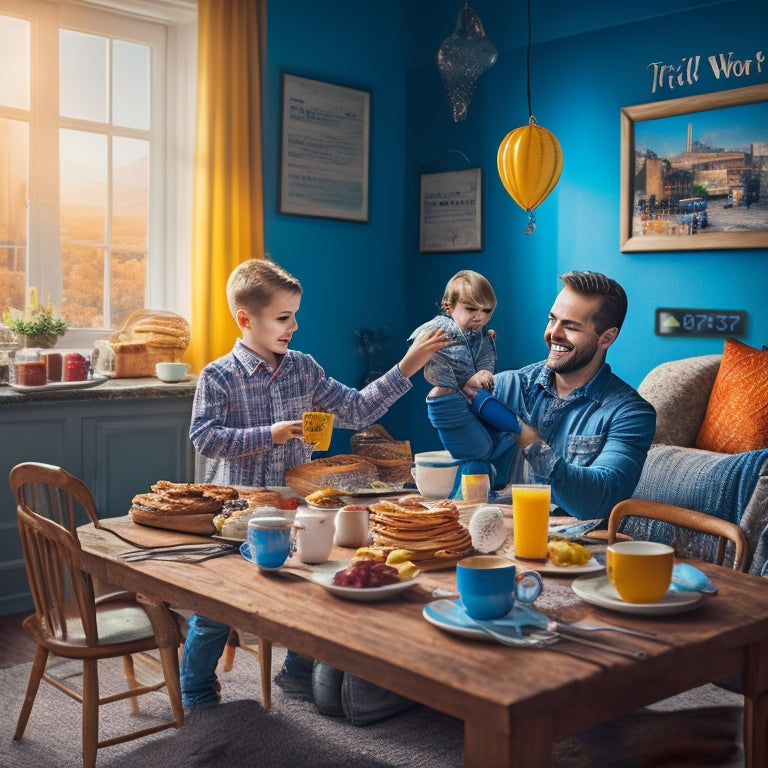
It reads **7:37**
